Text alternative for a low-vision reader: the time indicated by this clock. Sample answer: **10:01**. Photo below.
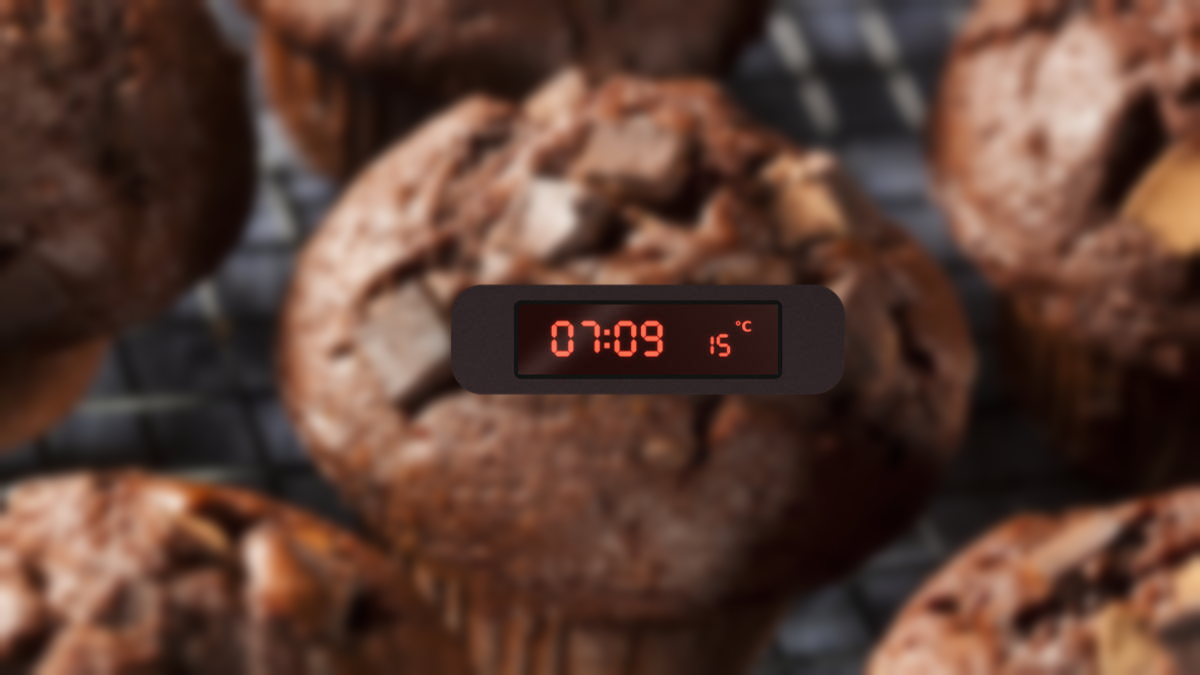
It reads **7:09**
